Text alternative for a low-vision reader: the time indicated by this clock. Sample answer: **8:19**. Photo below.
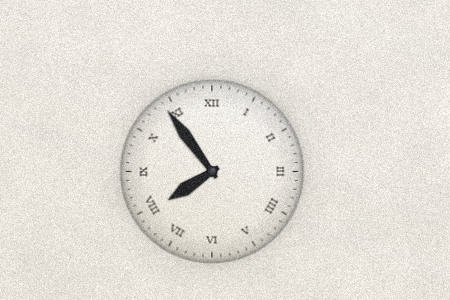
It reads **7:54**
